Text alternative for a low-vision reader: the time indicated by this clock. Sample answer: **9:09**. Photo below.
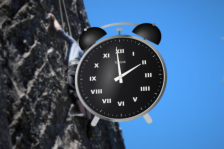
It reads **1:59**
